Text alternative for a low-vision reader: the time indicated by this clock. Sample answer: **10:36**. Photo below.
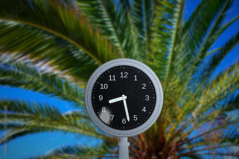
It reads **8:28**
